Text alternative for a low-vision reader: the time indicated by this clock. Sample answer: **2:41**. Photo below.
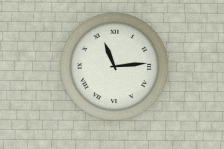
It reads **11:14**
